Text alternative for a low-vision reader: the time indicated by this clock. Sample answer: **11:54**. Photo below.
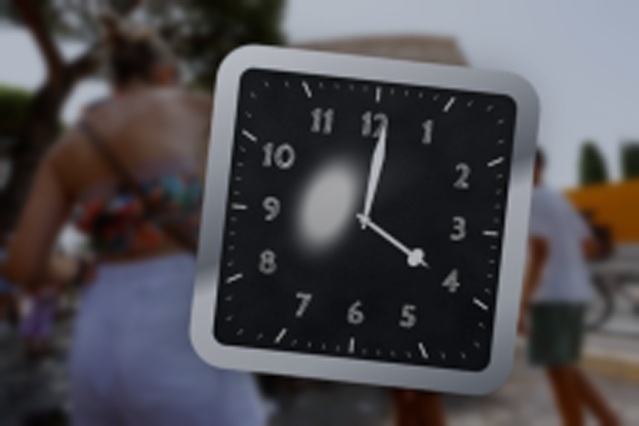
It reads **4:01**
